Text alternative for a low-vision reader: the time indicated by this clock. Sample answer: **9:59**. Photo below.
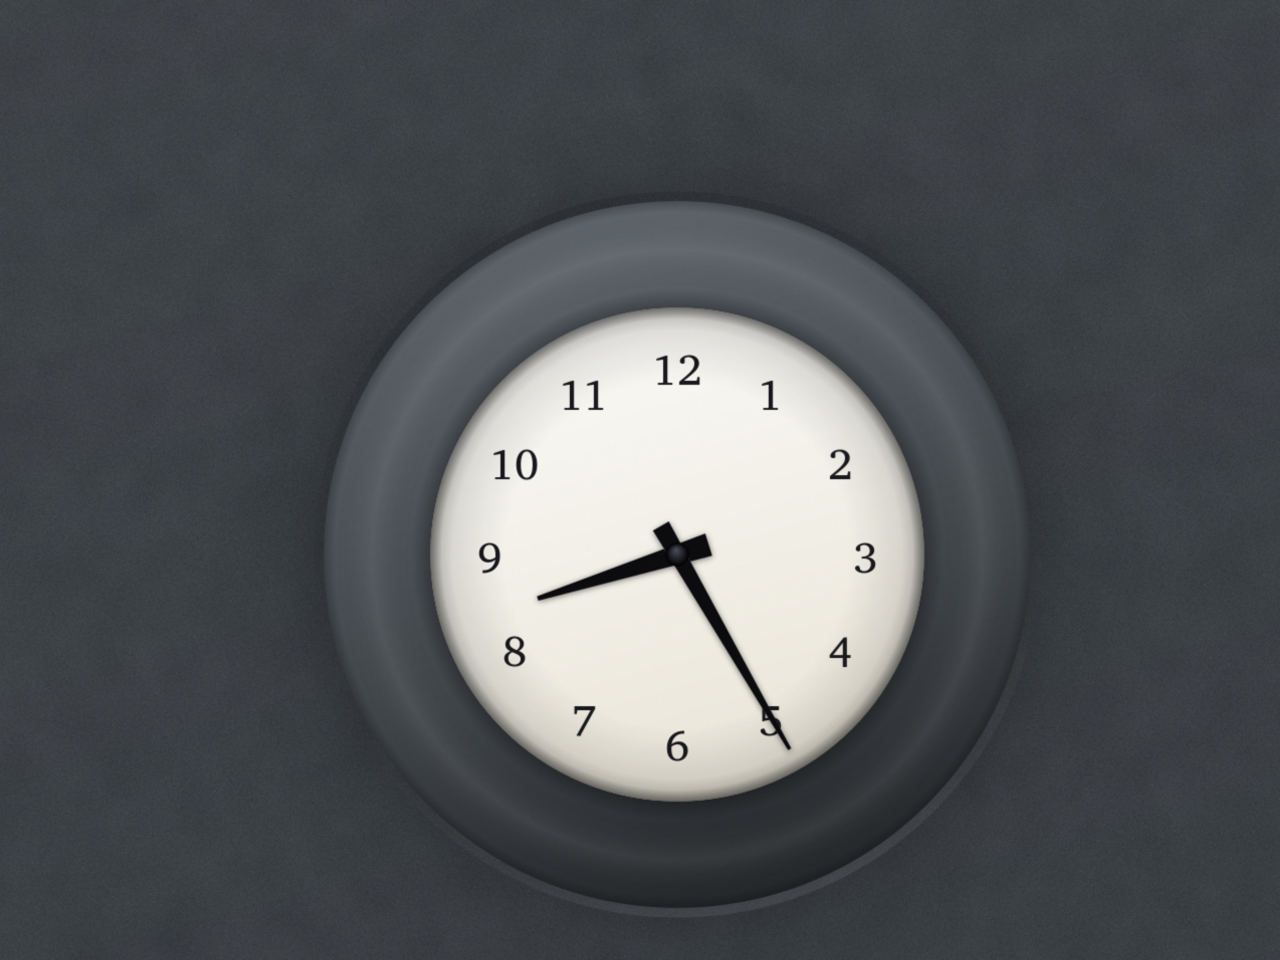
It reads **8:25**
